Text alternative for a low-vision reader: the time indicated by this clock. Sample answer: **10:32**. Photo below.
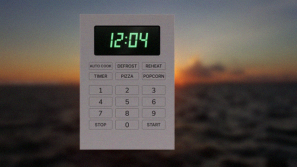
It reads **12:04**
